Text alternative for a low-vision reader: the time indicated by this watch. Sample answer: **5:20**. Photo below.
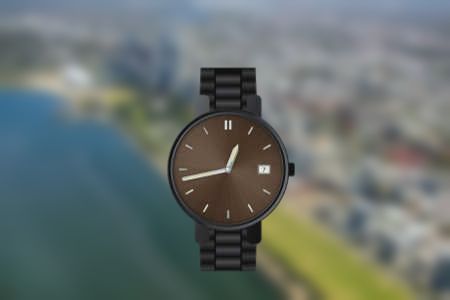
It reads **12:43**
